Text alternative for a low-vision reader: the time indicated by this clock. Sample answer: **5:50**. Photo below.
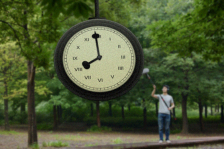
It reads **7:59**
